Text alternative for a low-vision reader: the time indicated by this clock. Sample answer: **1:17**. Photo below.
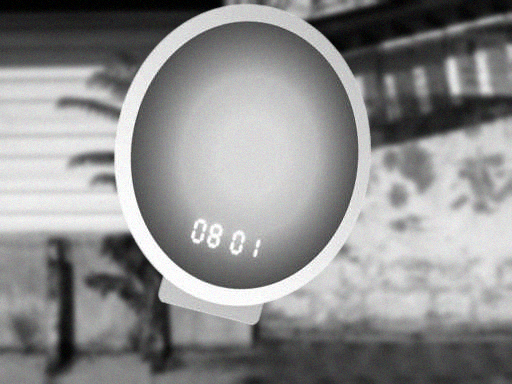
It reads **8:01**
